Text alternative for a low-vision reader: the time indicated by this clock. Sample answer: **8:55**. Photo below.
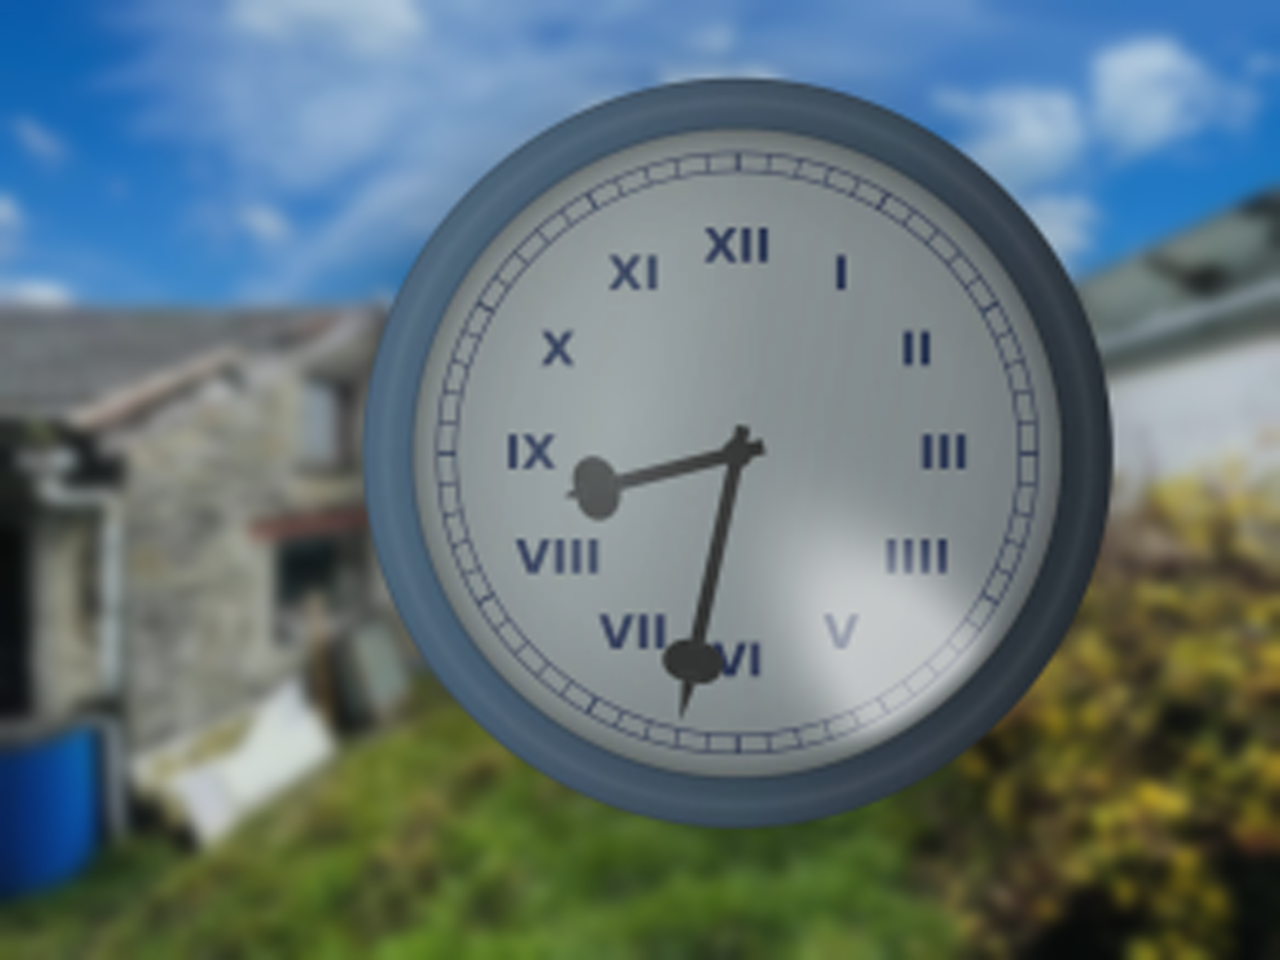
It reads **8:32**
